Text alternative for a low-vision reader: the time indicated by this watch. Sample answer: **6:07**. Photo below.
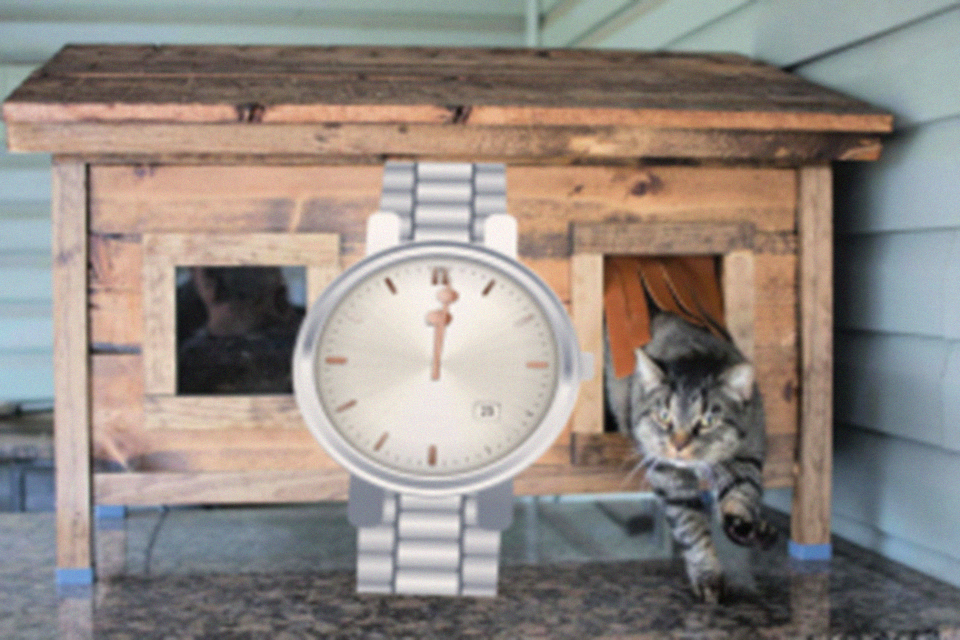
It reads **12:01**
